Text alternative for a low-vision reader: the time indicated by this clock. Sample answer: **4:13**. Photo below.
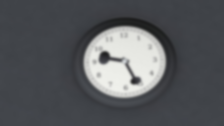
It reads **9:26**
